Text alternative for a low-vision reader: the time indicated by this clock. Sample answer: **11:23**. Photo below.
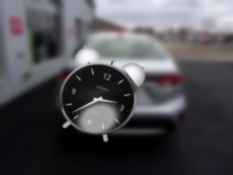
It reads **2:37**
